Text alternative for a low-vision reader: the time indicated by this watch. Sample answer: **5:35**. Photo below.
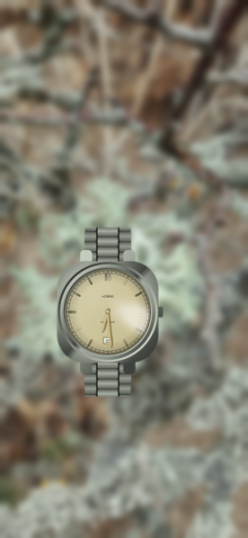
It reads **6:29**
